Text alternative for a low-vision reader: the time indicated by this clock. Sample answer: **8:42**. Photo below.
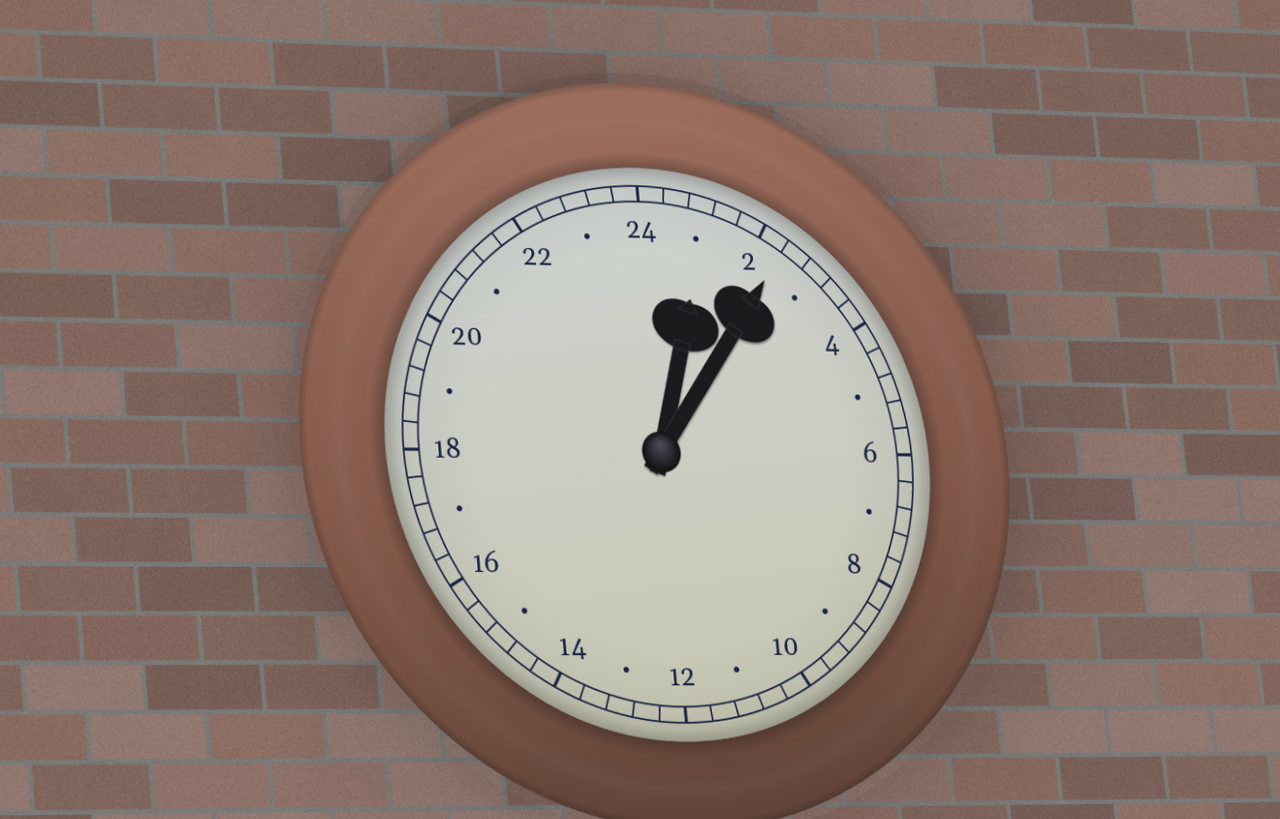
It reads **1:06**
